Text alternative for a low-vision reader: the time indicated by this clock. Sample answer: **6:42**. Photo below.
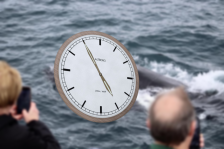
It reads **4:55**
